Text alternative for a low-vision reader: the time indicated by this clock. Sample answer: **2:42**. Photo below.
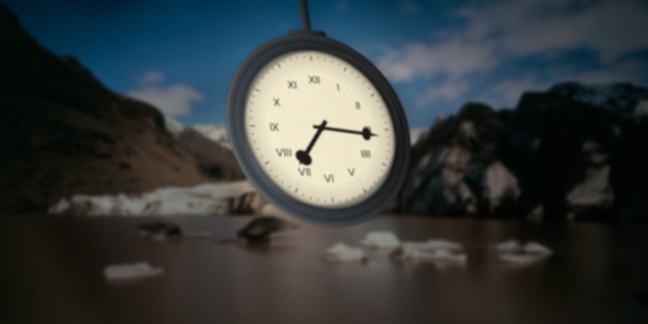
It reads **7:16**
